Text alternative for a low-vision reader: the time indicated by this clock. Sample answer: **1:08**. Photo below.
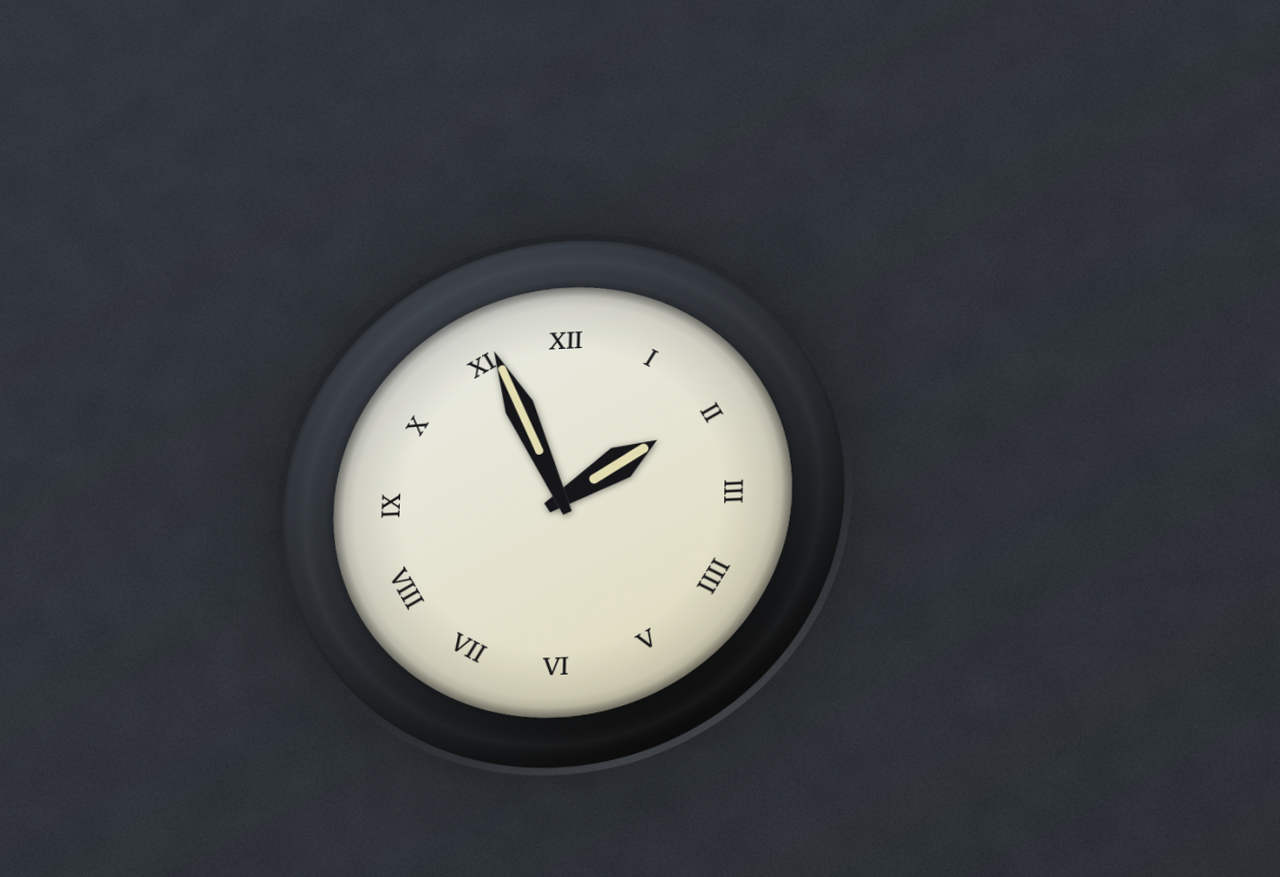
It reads **1:56**
